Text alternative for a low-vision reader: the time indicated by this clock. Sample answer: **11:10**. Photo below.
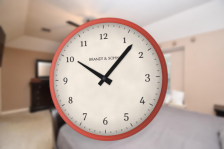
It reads **10:07**
